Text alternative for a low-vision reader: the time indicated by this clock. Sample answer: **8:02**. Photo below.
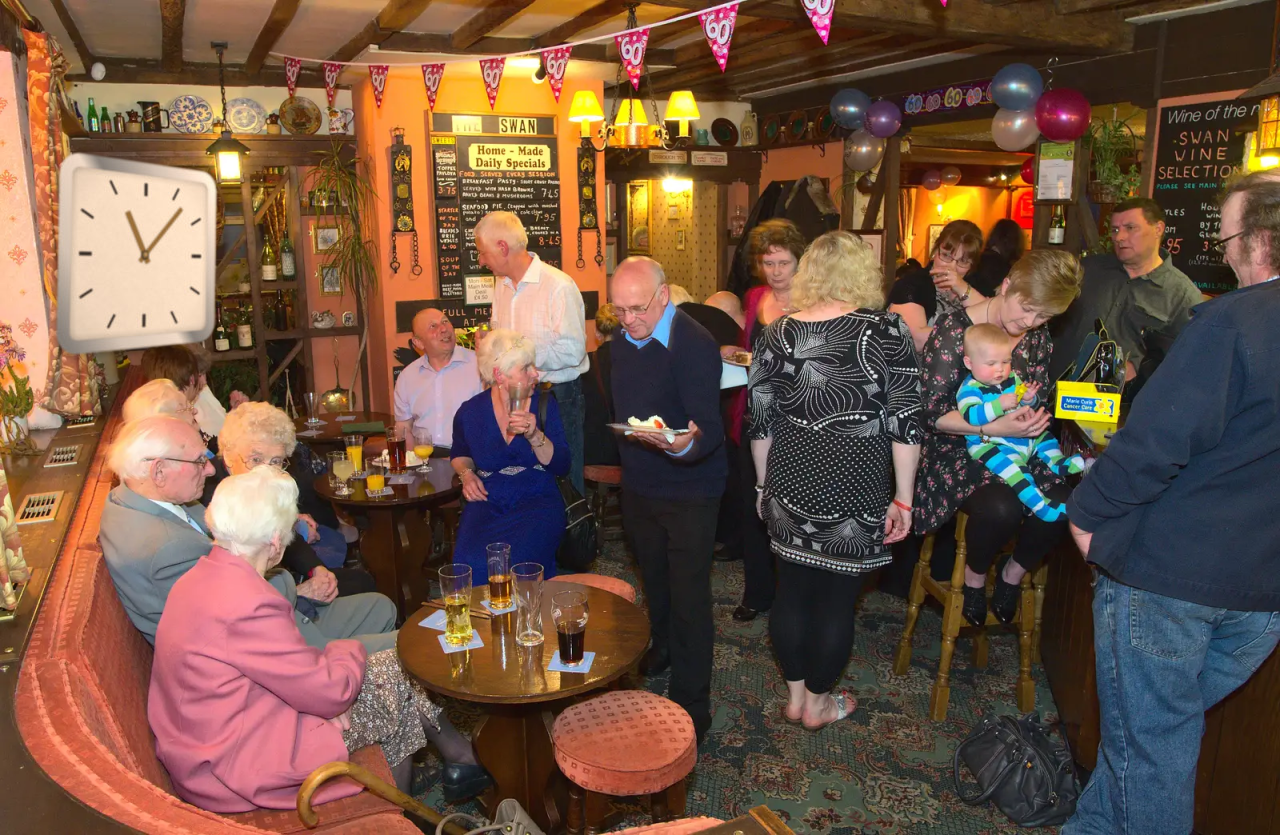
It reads **11:07**
